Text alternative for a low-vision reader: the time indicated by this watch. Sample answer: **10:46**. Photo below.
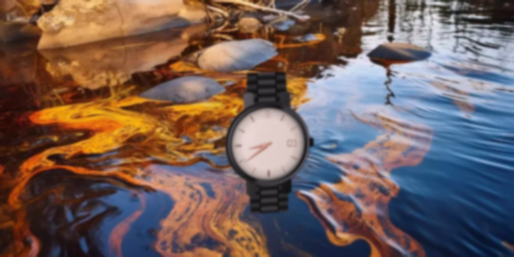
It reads **8:39**
